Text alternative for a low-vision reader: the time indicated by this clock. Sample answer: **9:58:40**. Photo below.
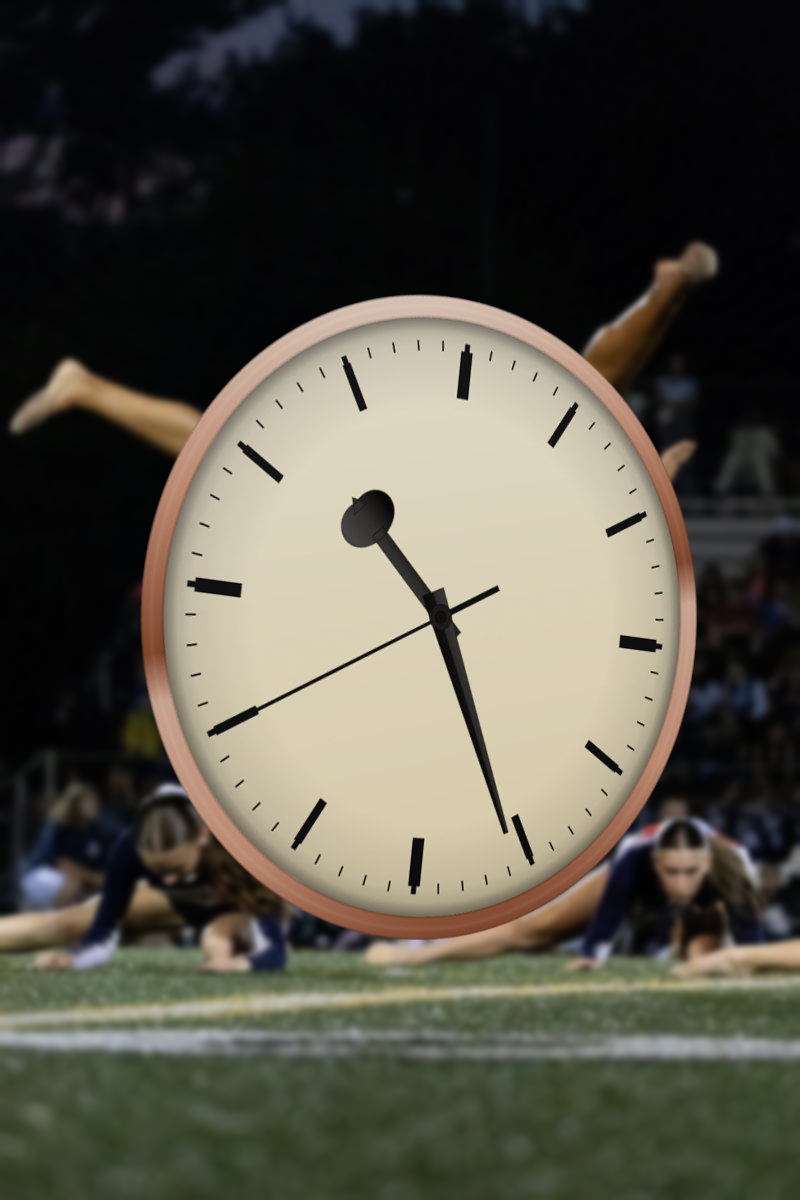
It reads **10:25:40**
